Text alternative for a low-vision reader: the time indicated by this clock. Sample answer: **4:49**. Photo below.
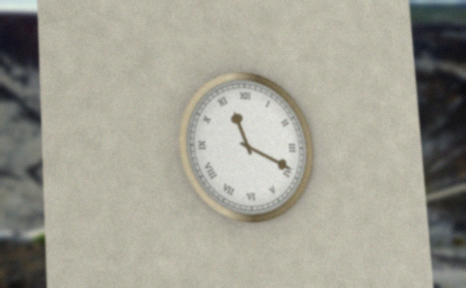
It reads **11:19**
